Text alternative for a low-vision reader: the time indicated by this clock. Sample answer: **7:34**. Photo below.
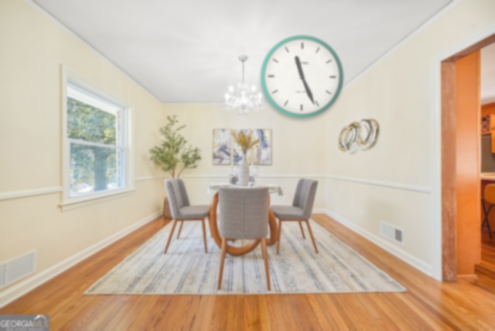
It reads **11:26**
